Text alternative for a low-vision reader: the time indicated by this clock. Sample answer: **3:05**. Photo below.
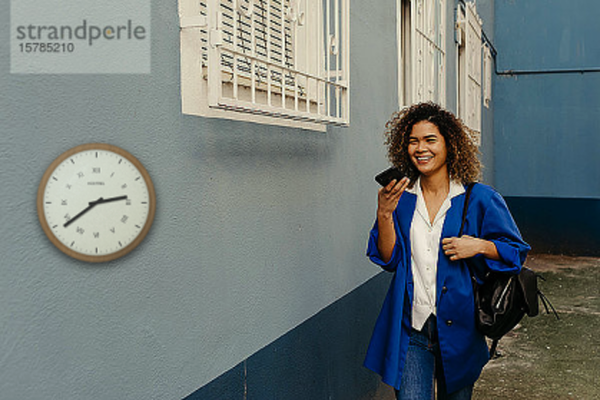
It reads **2:39**
